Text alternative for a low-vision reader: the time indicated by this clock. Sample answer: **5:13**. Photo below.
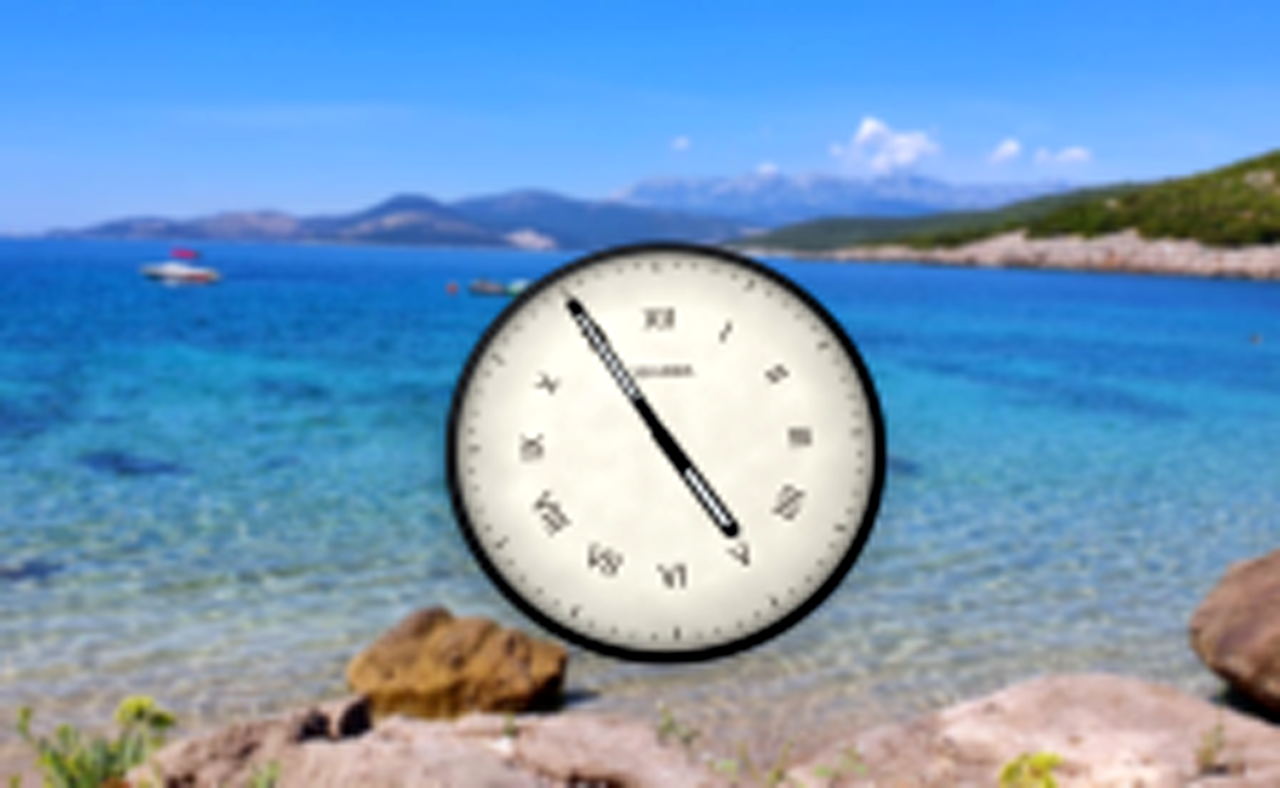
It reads **4:55**
